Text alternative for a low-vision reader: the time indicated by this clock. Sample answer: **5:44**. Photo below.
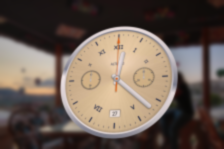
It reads **12:22**
